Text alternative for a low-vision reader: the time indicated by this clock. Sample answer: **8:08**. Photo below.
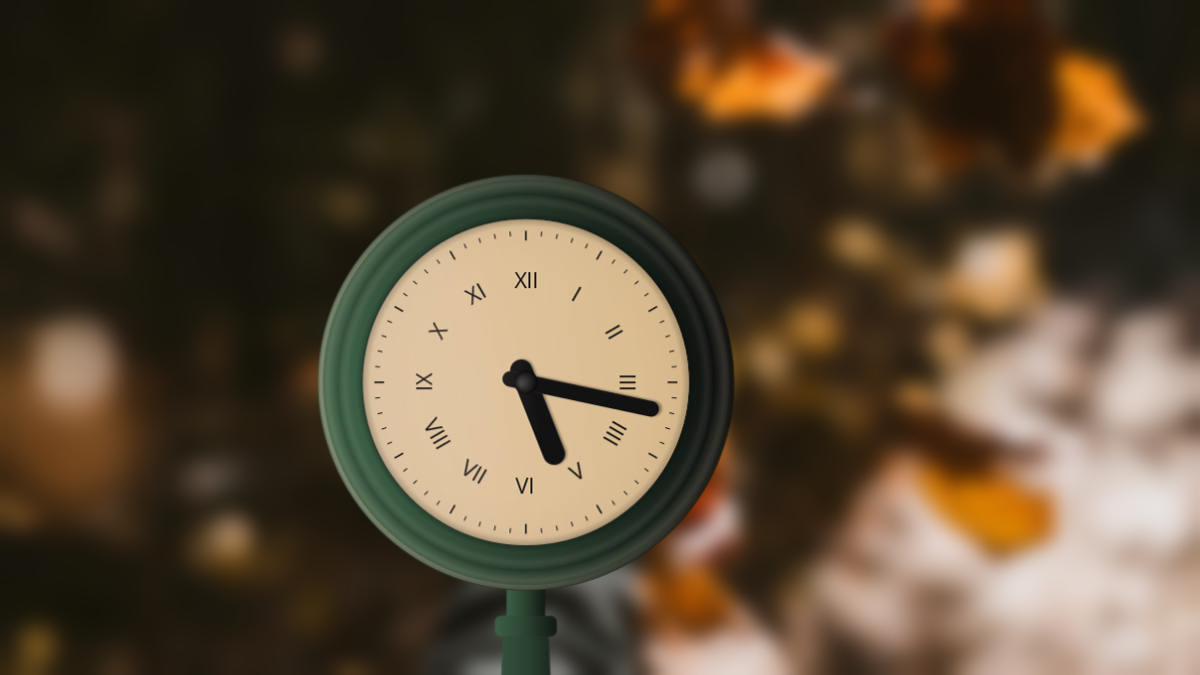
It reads **5:17**
